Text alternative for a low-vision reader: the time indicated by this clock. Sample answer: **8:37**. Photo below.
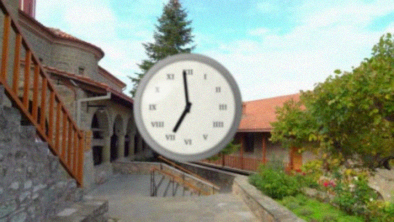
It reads **6:59**
